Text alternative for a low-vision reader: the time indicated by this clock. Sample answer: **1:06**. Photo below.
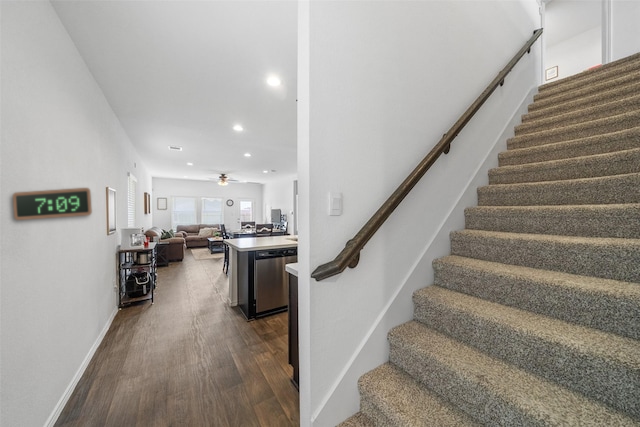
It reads **7:09**
